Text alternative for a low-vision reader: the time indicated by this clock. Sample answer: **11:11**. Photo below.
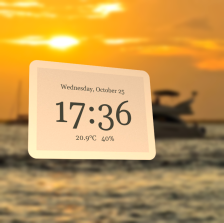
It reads **17:36**
